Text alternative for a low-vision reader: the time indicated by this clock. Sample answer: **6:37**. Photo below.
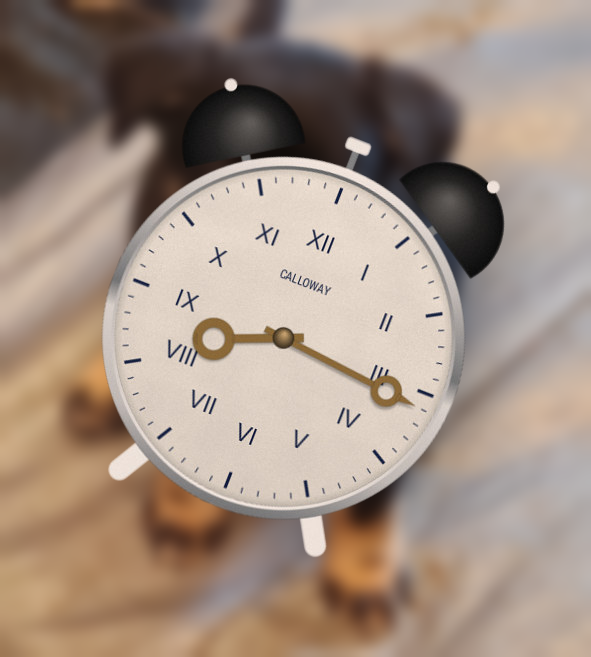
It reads **8:16**
